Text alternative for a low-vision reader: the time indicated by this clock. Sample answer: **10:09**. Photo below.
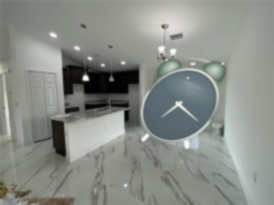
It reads **7:20**
